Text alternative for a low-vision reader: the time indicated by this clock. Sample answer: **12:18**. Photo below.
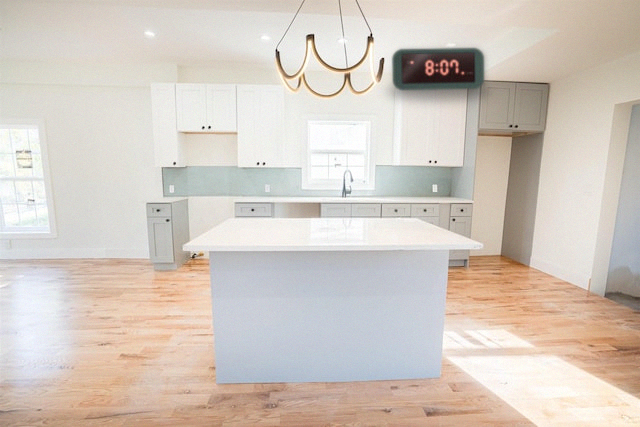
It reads **8:07**
